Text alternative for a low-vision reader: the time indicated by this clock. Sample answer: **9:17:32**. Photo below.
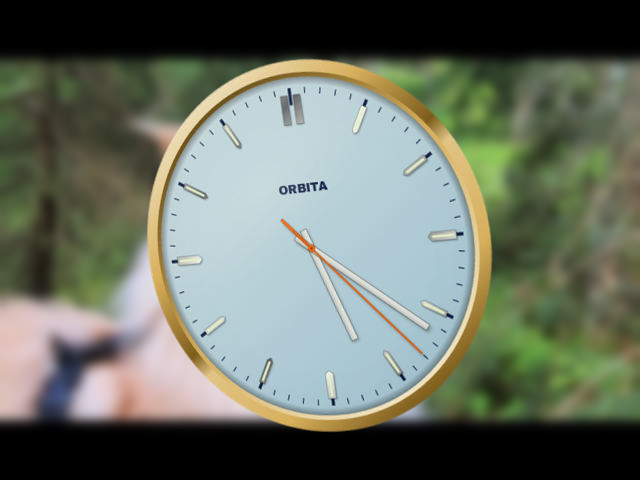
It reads **5:21:23**
